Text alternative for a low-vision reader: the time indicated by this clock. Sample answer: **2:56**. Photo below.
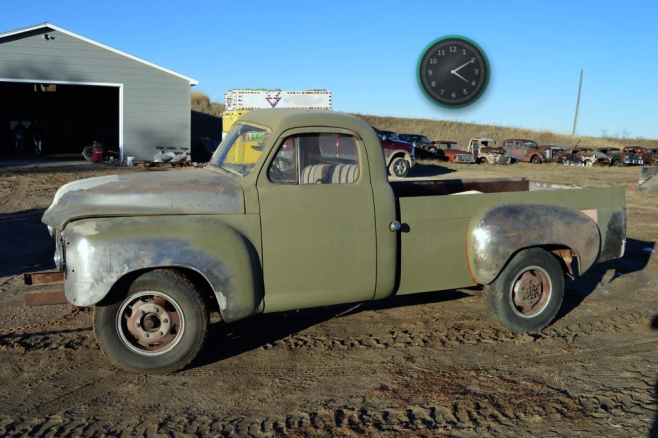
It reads **4:10**
